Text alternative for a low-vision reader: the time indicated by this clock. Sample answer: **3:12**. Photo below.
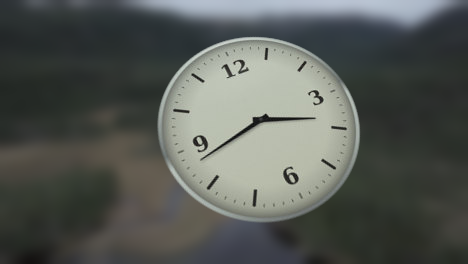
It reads **3:43**
